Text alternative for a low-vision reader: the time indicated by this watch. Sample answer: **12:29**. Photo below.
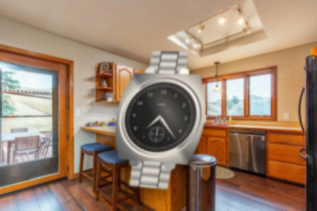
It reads **7:23**
